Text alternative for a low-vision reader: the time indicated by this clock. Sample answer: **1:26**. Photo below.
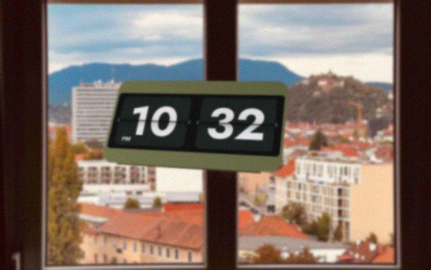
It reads **10:32**
